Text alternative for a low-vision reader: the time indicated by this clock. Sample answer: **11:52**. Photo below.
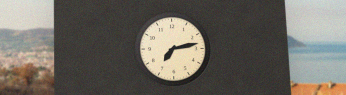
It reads **7:13**
